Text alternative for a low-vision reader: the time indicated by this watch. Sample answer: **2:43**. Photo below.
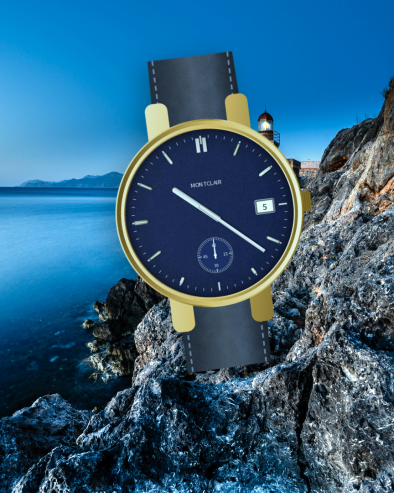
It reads **10:22**
